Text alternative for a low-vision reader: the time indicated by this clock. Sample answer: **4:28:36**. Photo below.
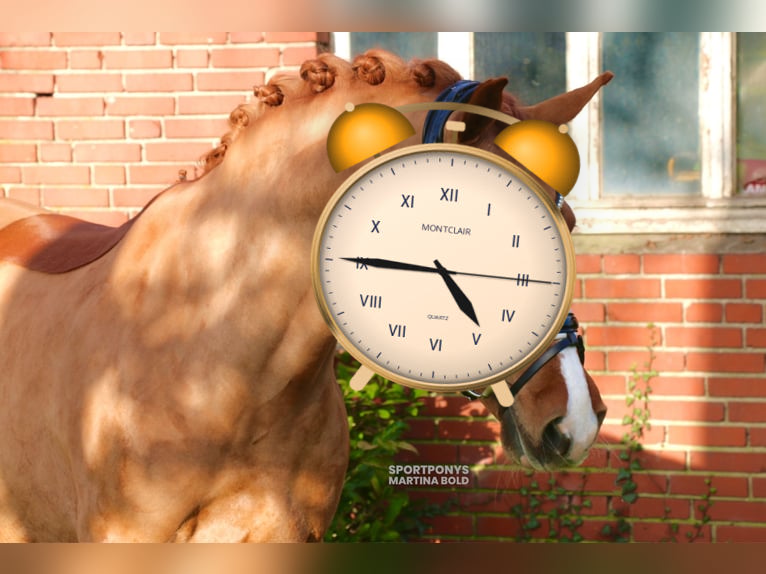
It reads **4:45:15**
